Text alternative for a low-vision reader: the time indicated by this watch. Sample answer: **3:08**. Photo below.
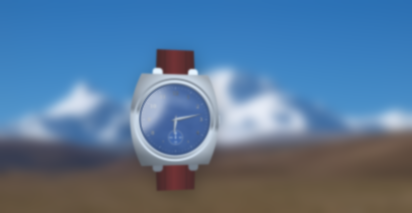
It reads **6:13**
